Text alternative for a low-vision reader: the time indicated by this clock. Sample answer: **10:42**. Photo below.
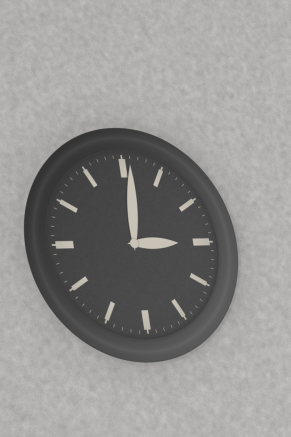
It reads **3:01**
